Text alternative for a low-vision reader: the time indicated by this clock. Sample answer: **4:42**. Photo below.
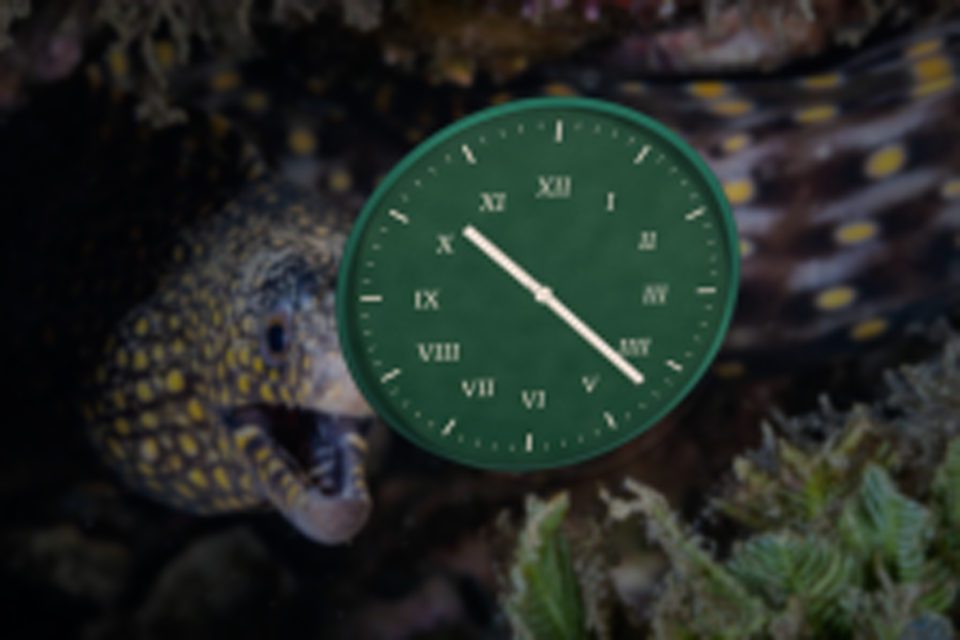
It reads **10:22**
